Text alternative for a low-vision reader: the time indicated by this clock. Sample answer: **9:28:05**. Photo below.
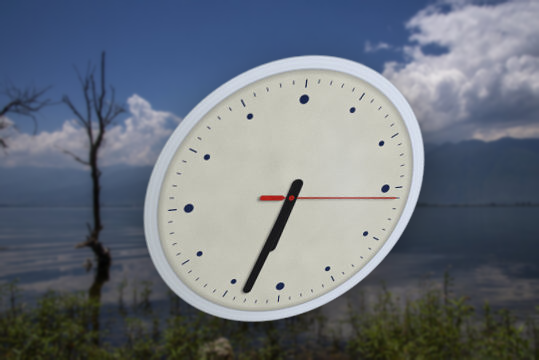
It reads **6:33:16**
